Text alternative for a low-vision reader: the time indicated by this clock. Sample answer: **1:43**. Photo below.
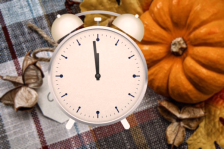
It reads **11:59**
